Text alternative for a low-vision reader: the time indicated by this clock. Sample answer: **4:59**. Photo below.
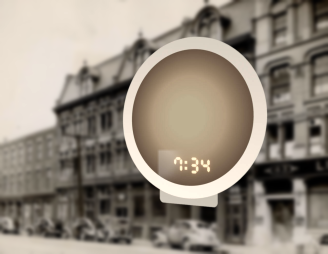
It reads **7:34**
